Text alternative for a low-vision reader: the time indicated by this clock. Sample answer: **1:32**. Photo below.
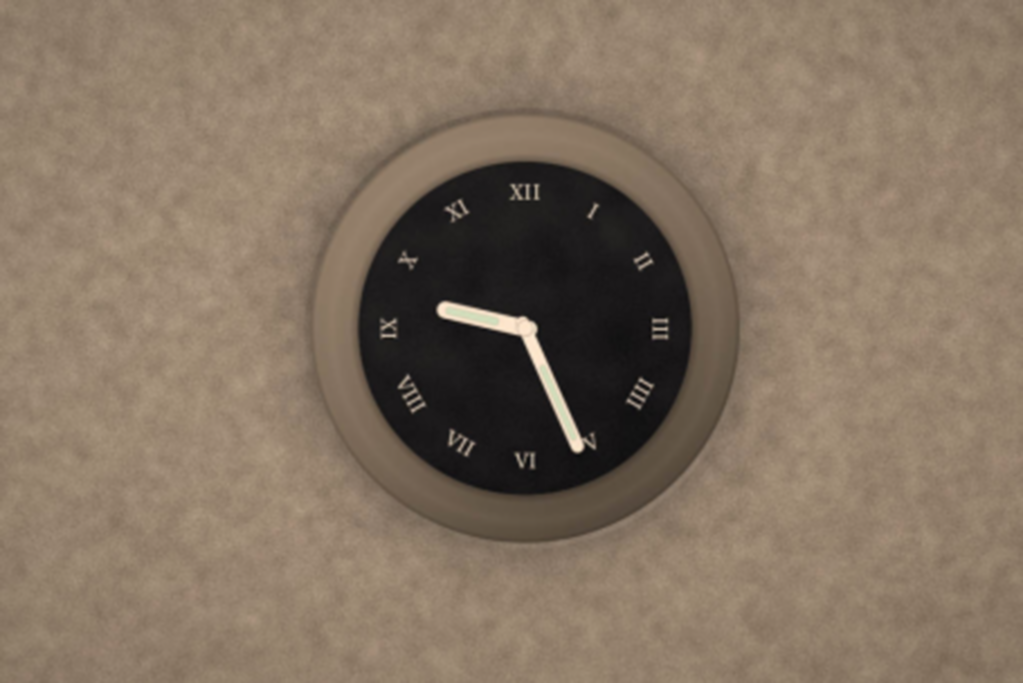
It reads **9:26**
